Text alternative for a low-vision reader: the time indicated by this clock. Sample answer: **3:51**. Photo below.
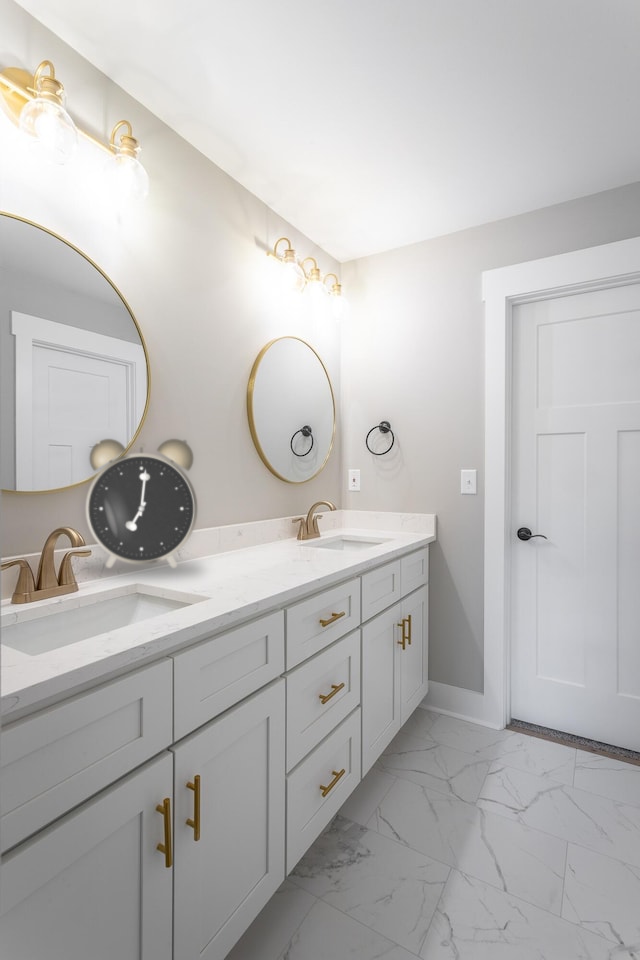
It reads **7:01**
